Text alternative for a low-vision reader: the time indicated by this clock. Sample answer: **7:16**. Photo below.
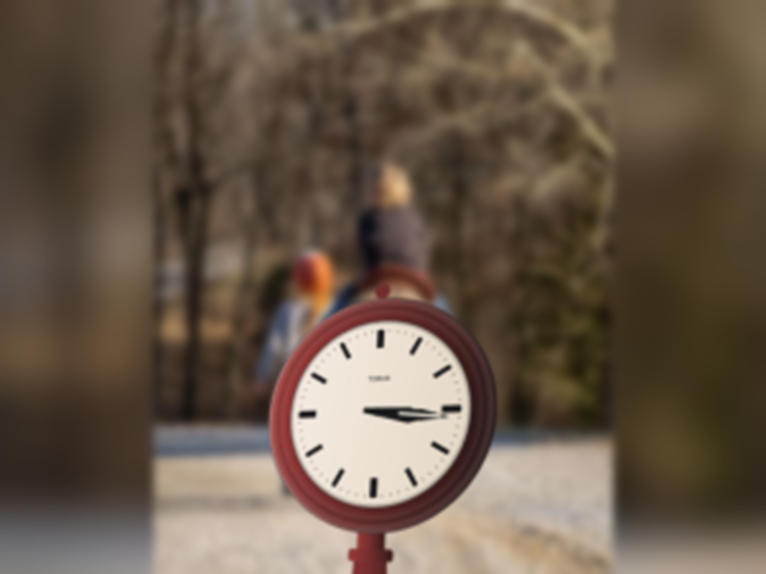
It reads **3:16**
